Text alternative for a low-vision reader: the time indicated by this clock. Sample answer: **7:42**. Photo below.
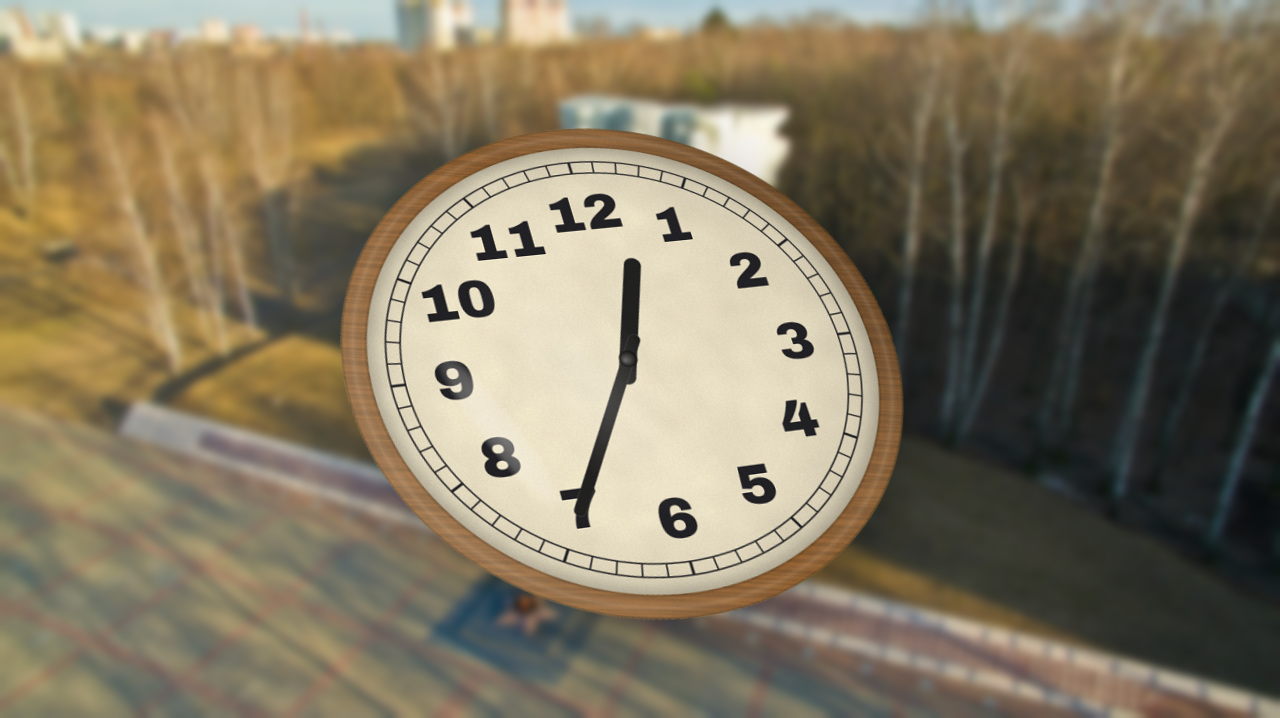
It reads **12:35**
